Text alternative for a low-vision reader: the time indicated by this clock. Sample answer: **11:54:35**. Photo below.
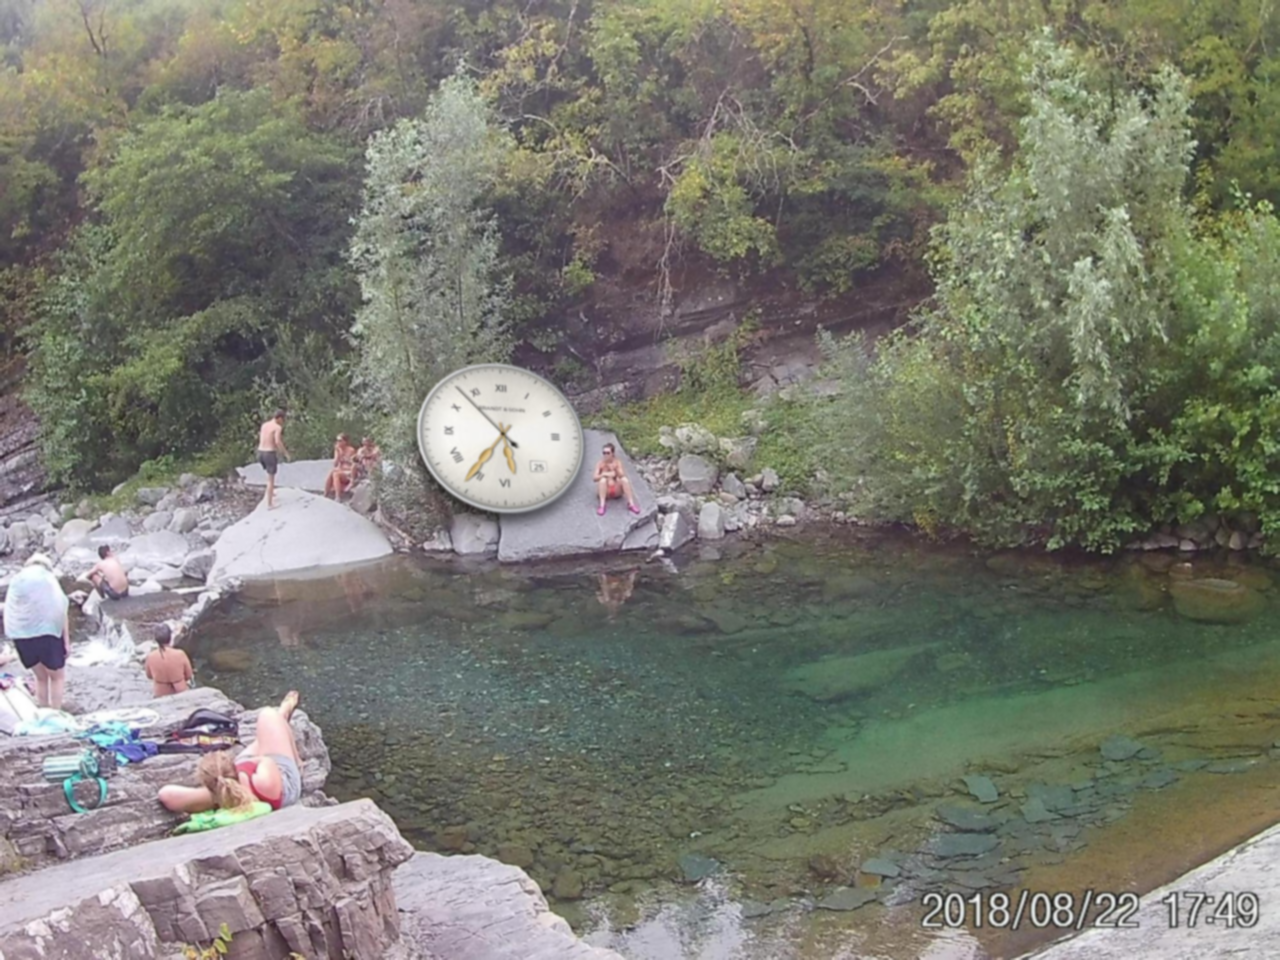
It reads **5:35:53**
